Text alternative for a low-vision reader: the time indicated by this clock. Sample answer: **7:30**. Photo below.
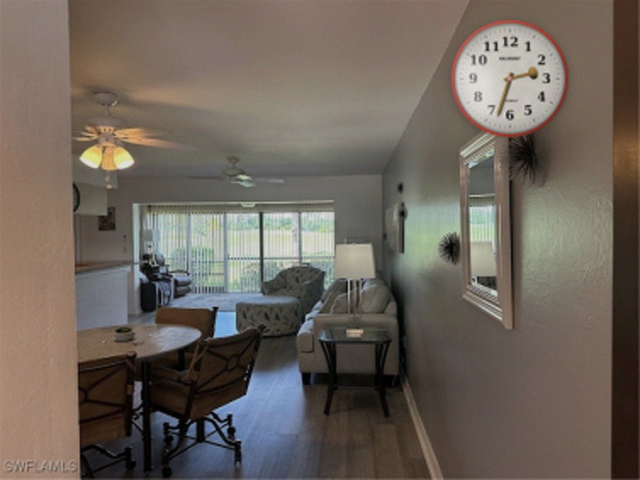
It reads **2:33**
